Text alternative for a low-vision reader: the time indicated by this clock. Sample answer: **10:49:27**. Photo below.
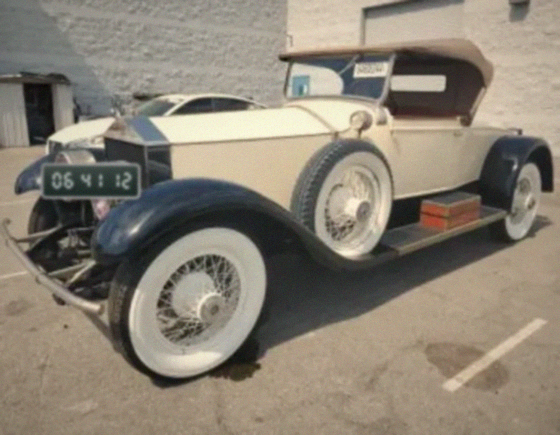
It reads **6:41:12**
